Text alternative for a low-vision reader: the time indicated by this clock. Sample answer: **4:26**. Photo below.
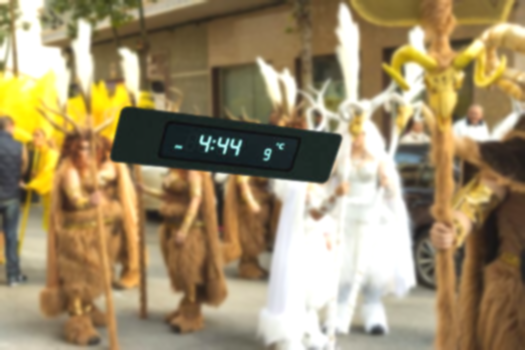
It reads **4:44**
